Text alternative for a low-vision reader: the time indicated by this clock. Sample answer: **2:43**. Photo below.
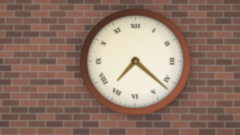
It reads **7:22**
